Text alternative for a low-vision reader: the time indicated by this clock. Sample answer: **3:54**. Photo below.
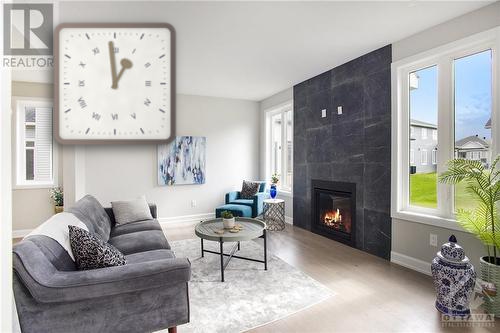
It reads **12:59**
